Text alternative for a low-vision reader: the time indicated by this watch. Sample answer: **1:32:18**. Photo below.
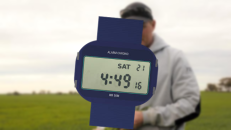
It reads **4:49:16**
